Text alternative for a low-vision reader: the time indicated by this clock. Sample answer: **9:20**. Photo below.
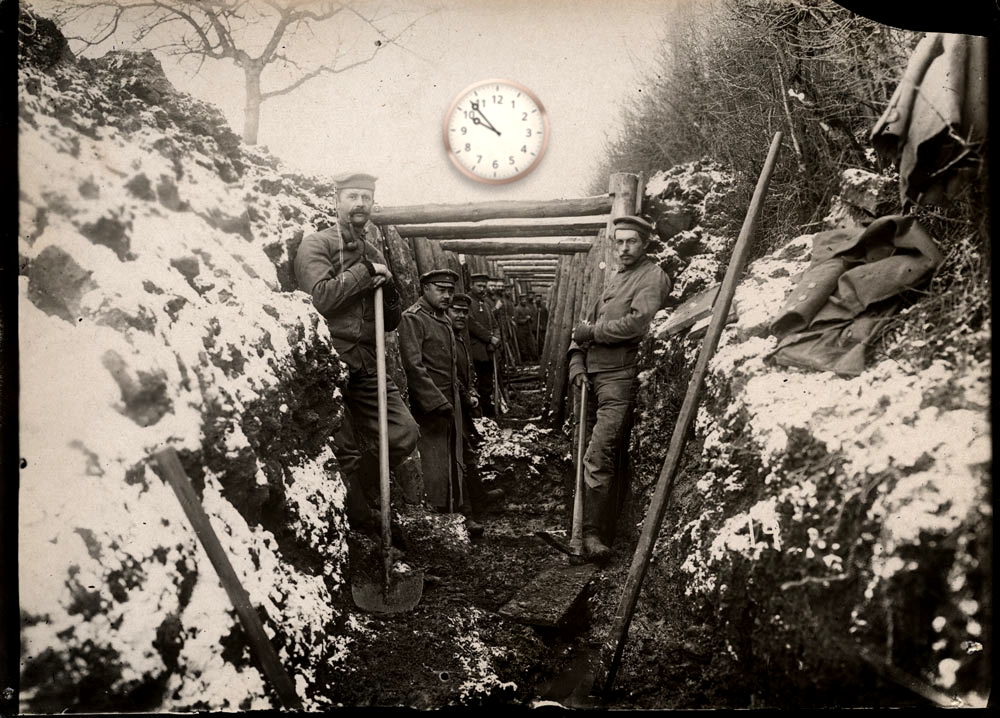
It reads **9:53**
